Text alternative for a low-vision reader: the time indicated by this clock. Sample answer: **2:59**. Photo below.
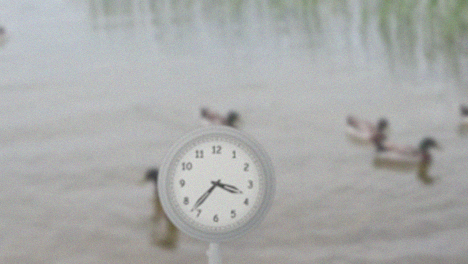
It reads **3:37**
